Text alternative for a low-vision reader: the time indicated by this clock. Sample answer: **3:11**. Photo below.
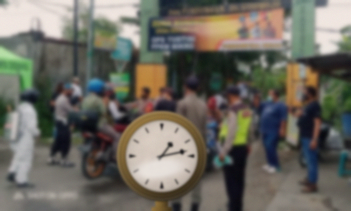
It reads **1:13**
